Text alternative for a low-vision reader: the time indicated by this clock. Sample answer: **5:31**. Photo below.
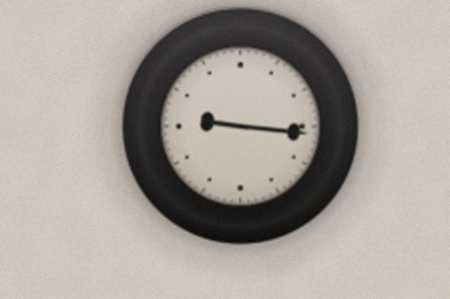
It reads **9:16**
